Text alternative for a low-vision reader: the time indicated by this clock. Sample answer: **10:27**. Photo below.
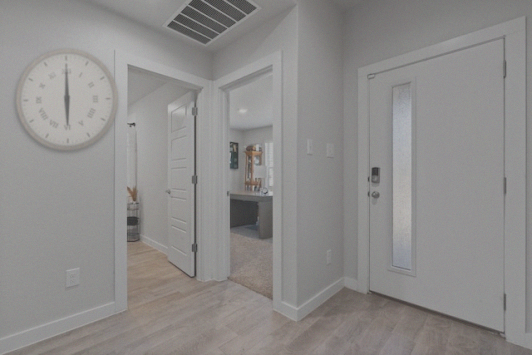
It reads **6:00**
